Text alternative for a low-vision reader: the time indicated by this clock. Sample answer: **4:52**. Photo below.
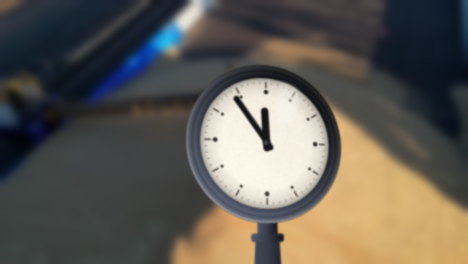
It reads **11:54**
